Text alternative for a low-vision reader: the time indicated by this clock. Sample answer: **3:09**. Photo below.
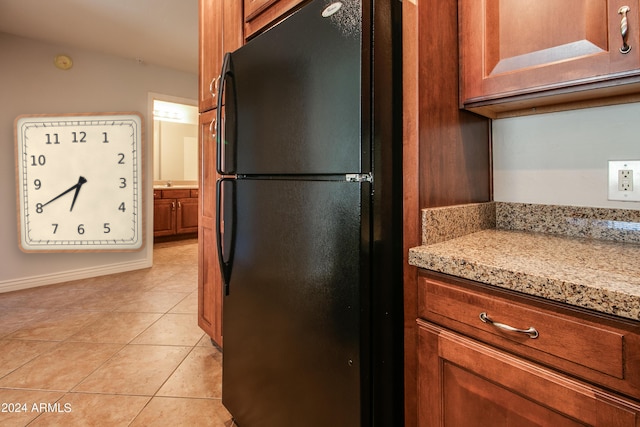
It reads **6:40**
